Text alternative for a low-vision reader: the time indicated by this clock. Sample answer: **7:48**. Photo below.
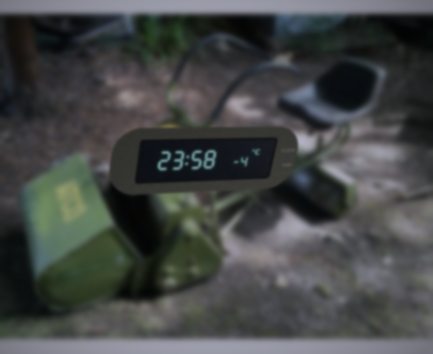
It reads **23:58**
